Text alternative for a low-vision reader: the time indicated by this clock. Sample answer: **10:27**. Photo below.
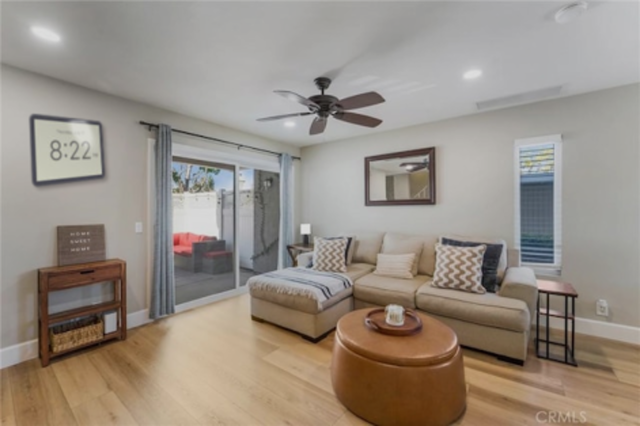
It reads **8:22**
